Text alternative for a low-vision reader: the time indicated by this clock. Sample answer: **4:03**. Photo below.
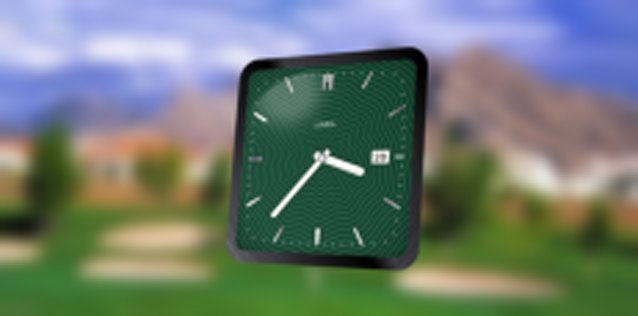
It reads **3:37**
